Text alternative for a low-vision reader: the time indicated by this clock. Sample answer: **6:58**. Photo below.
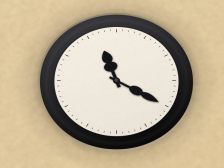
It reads **11:20**
